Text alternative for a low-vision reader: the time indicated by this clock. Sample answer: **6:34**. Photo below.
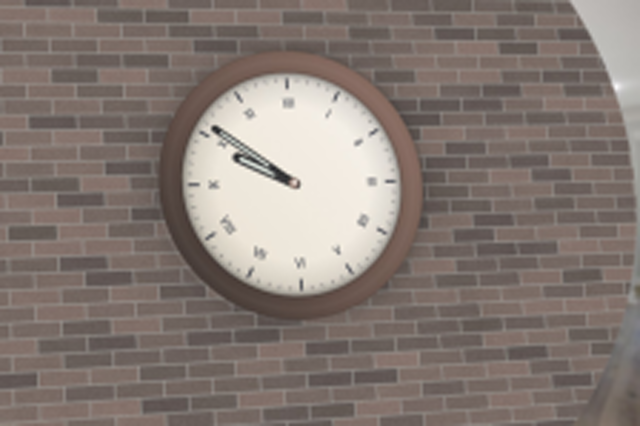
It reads **9:51**
